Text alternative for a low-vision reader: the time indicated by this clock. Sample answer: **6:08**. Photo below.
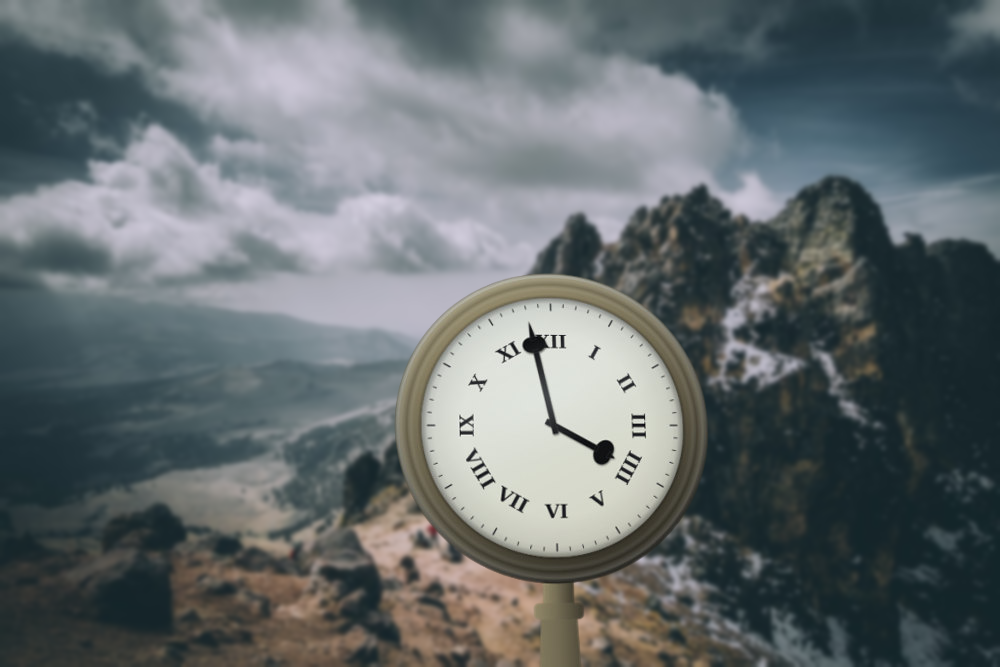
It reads **3:58**
